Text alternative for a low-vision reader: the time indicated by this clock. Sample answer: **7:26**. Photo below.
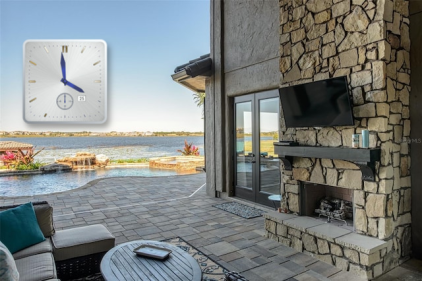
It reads **3:59**
